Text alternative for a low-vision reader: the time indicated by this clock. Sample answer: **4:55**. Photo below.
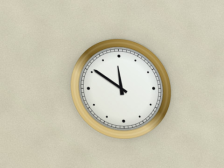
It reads **11:51**
